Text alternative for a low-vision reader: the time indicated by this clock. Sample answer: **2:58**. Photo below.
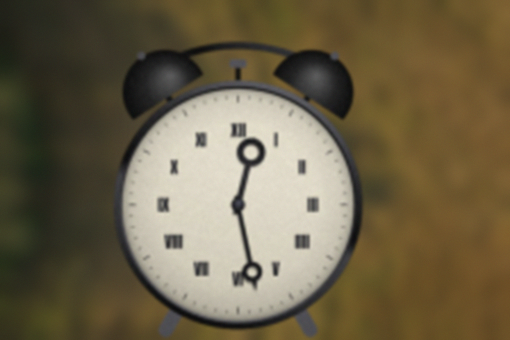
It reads **12:28**
